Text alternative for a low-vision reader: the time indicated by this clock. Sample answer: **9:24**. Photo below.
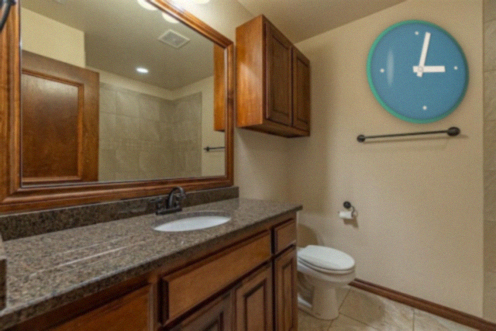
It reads **3:03**
